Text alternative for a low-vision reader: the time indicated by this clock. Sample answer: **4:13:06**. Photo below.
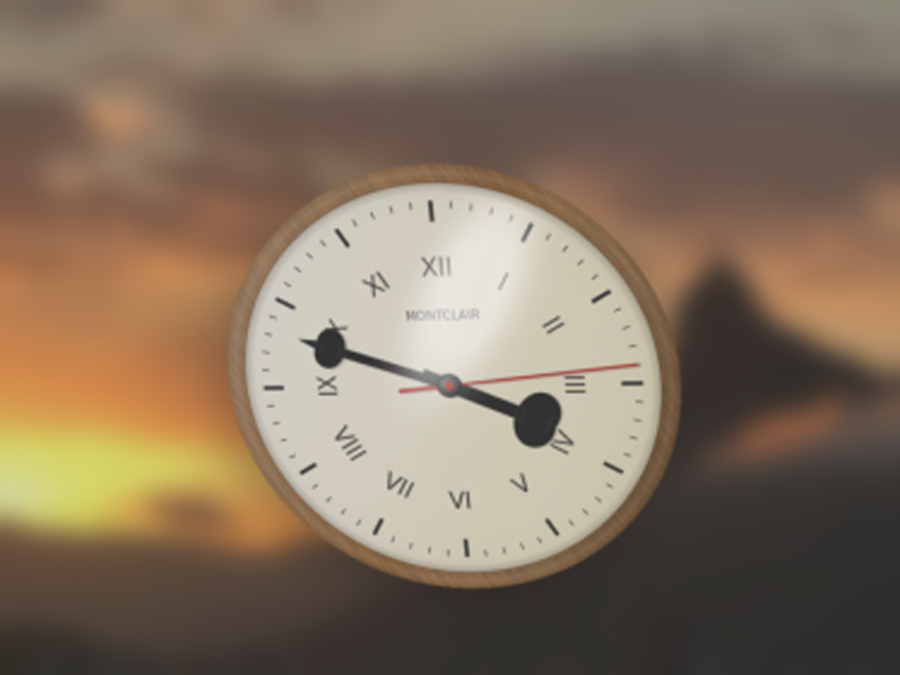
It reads **3:48:14**
